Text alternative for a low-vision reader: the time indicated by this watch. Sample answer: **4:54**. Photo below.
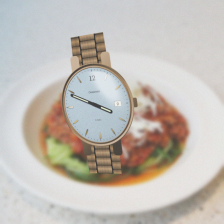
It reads **3:49**
